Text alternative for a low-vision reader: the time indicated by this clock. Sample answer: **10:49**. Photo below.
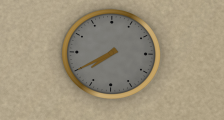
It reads **7:40**
